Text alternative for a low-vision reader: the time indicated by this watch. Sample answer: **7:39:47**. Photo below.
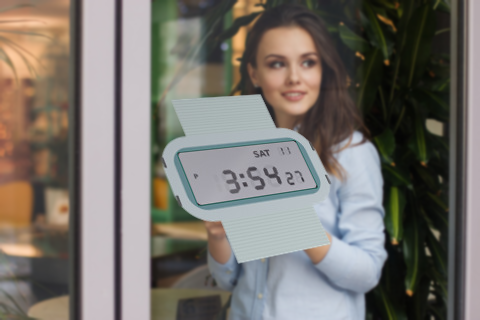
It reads **3:54:27**
